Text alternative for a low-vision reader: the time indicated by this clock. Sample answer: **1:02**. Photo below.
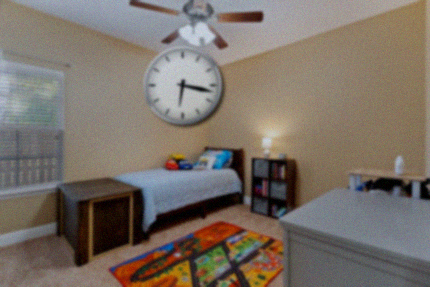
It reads **6:17**
